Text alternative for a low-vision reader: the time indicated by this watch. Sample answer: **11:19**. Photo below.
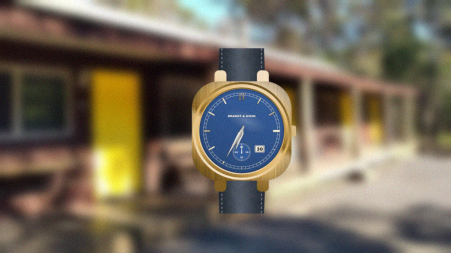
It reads **6:35**
